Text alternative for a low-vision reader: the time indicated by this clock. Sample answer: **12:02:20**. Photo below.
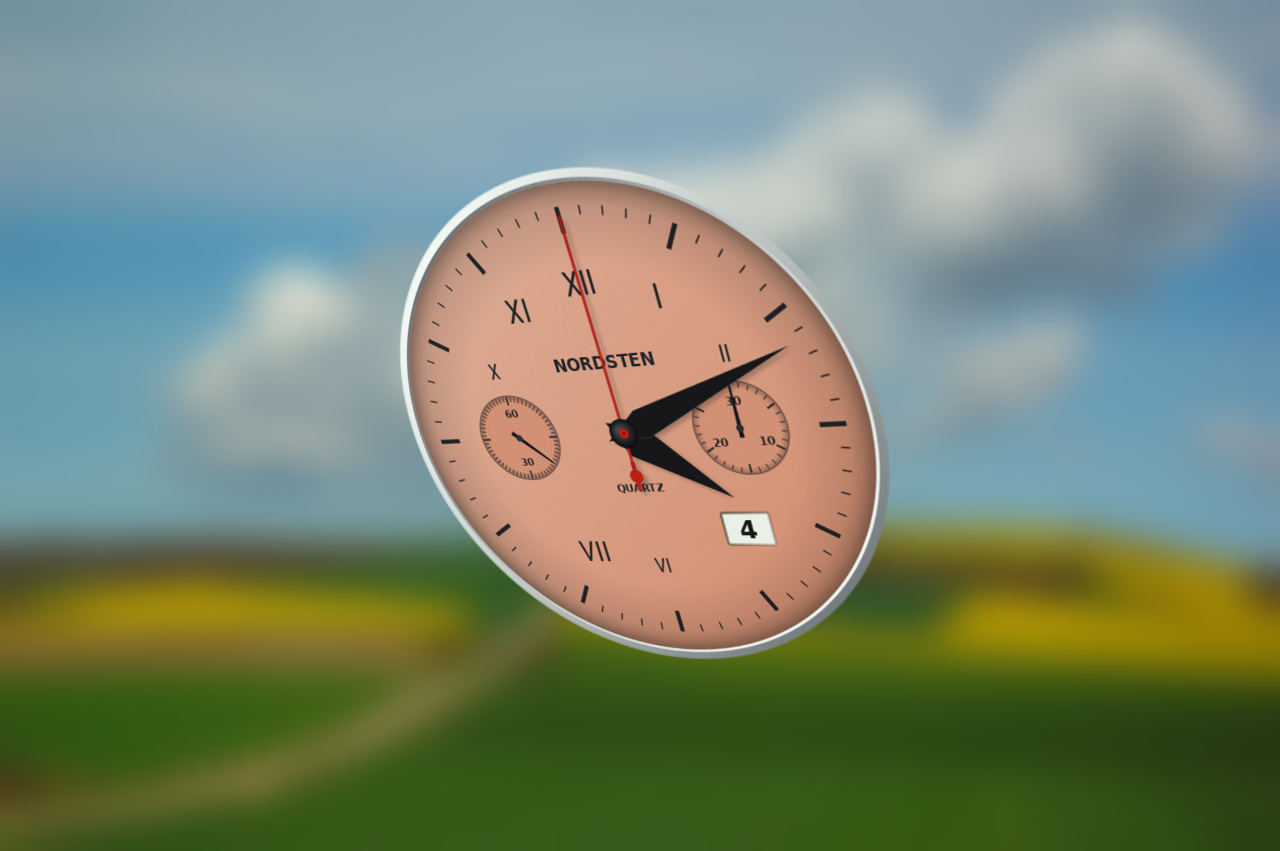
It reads **4:11:22**
